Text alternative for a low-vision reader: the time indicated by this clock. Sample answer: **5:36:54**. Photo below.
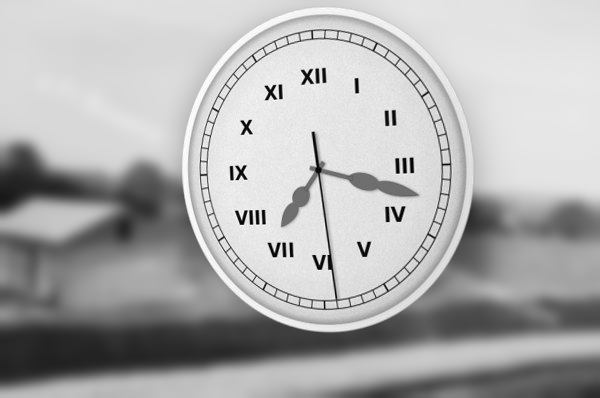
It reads **7:17:29**
